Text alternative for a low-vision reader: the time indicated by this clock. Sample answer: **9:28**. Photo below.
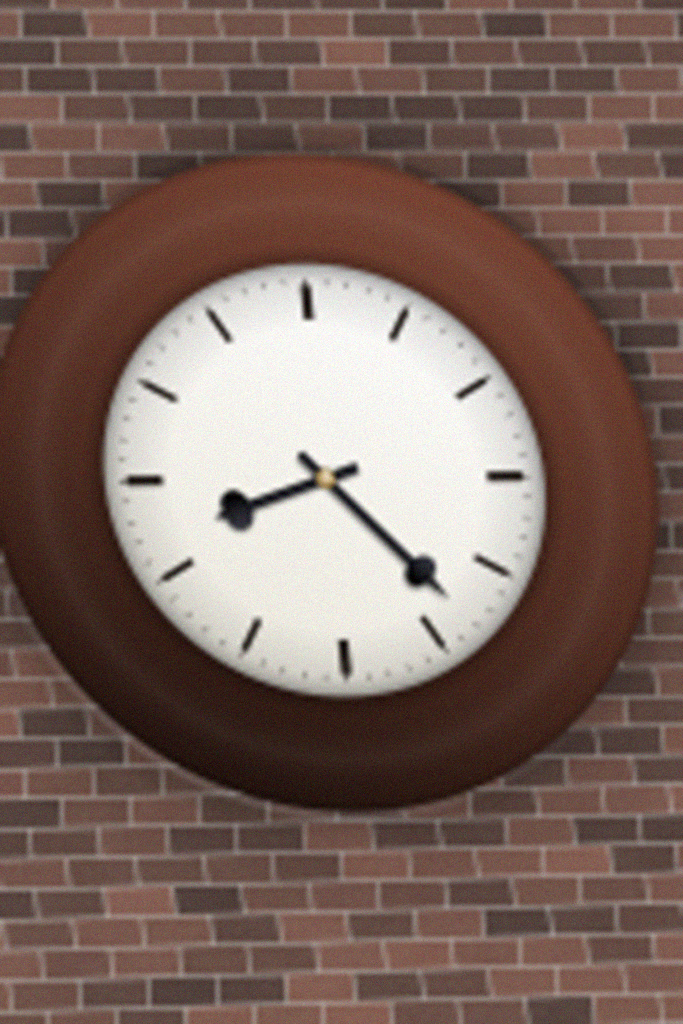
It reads **8:23**
